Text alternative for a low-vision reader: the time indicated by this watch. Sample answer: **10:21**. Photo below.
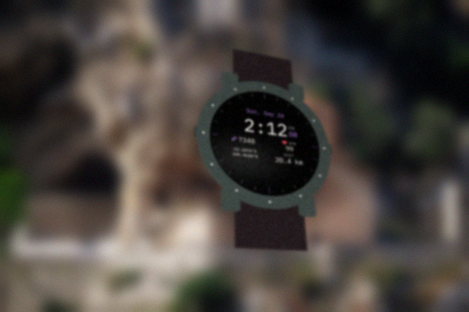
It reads **2:12**
